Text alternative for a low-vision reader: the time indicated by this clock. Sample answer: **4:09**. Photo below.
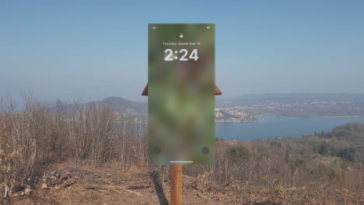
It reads **2:24**
